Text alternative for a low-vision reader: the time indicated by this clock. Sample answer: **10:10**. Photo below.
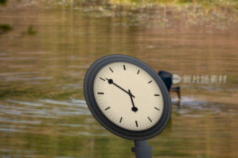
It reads **5:51**
